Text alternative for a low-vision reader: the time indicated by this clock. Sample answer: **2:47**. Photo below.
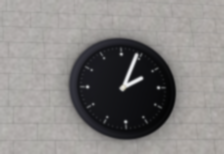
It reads **2:04**
